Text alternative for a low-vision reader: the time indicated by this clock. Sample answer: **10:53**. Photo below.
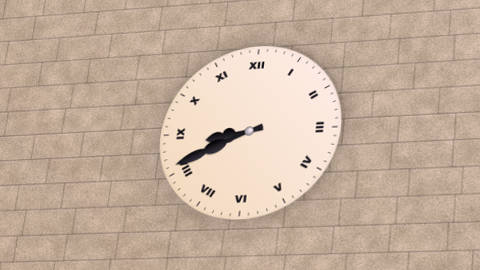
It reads **8:41**
